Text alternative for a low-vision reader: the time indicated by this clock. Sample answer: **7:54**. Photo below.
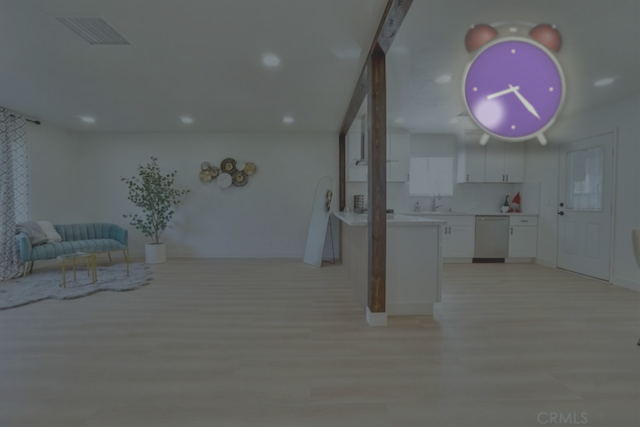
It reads **8:23**
